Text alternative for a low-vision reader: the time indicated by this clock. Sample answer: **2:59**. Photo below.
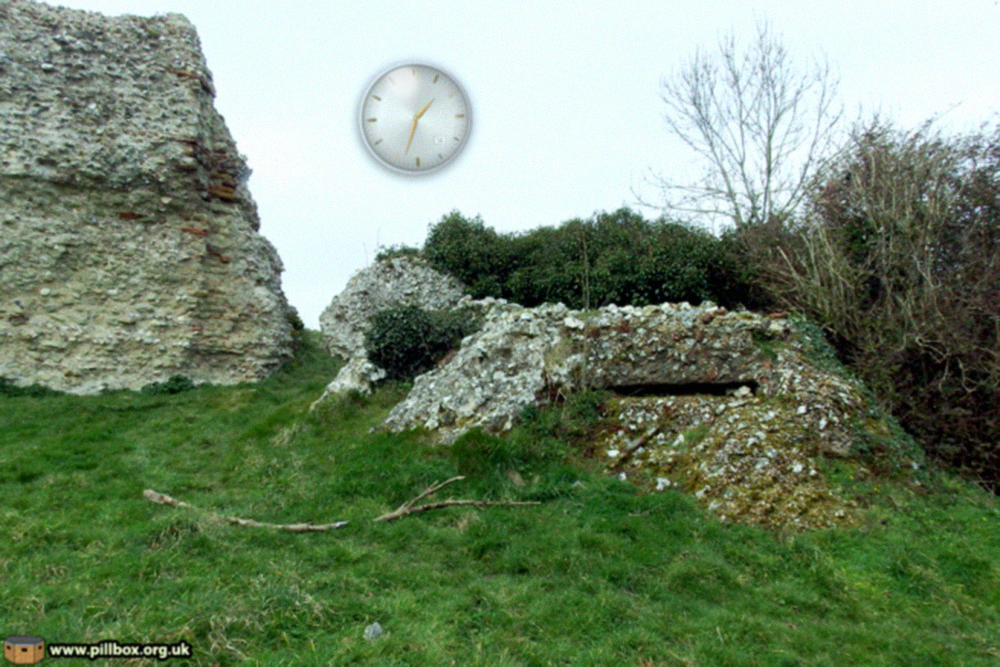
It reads **1:33**
